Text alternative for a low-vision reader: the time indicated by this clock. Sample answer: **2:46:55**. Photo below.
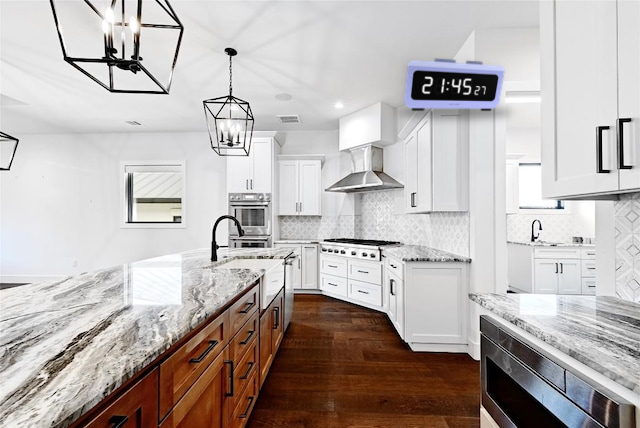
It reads **21:45:27**
